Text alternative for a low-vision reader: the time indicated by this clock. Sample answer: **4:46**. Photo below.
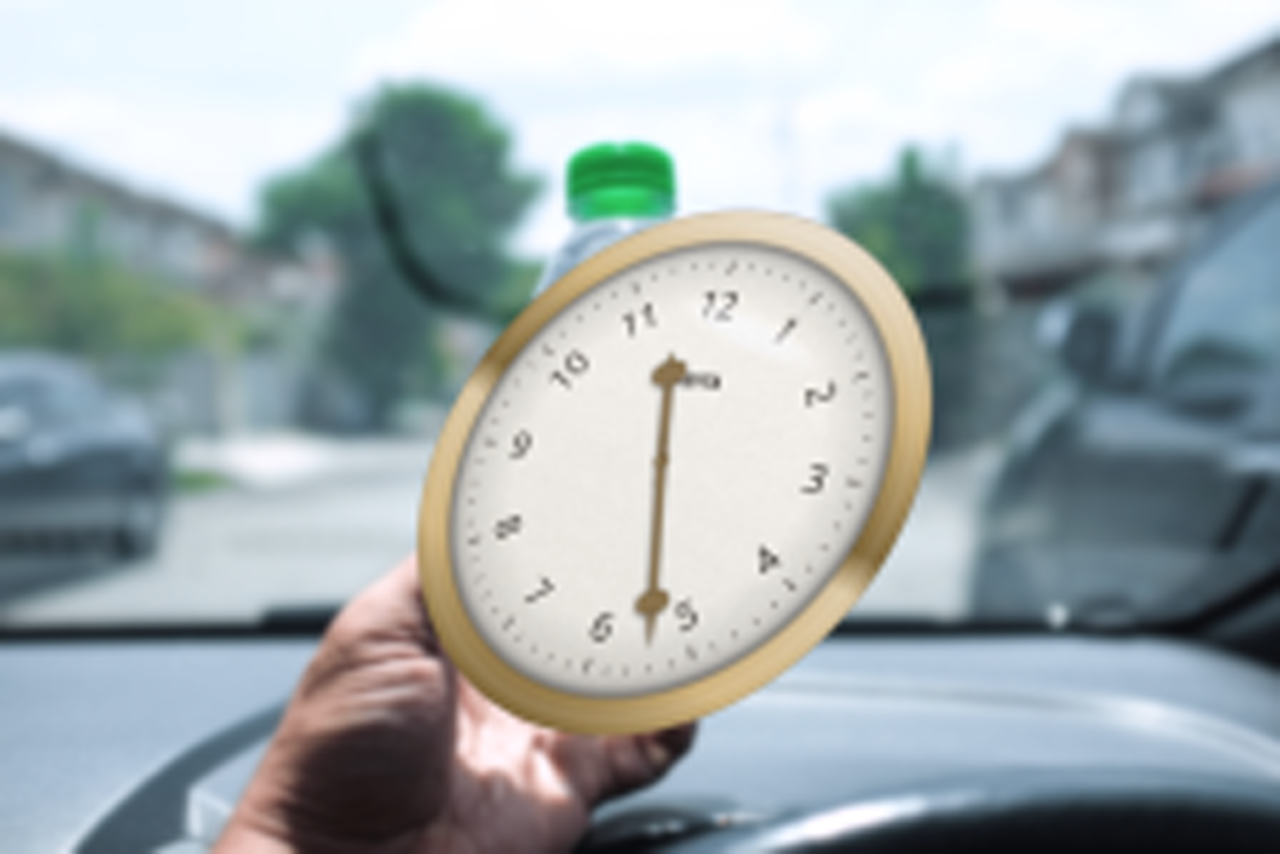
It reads **11:27**
